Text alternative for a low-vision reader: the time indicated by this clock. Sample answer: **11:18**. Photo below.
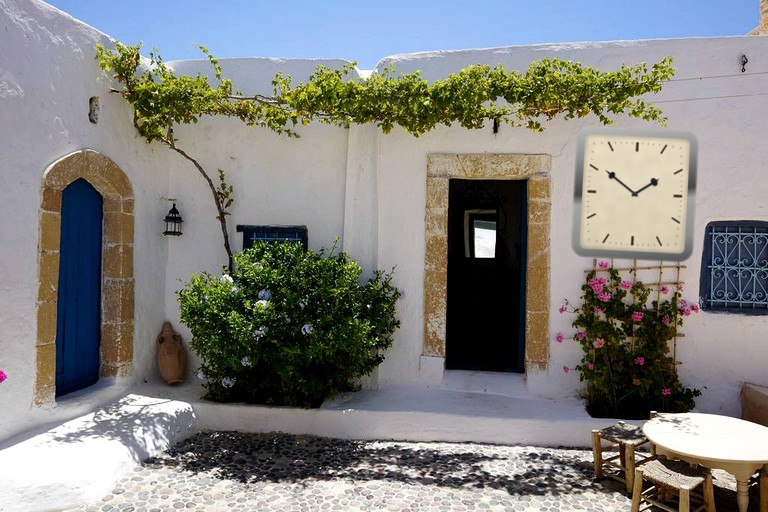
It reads **1:51**
